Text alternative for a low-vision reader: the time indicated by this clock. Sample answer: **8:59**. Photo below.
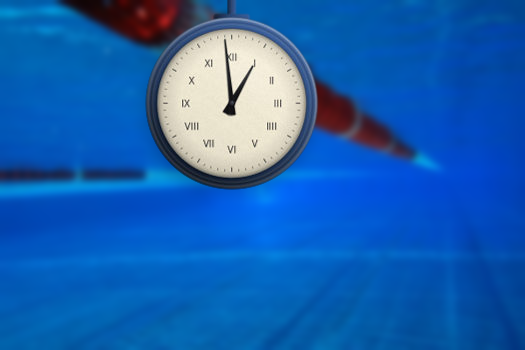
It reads **12:59**
